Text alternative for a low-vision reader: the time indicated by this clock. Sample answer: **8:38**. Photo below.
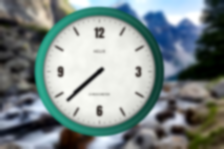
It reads **7:38**
